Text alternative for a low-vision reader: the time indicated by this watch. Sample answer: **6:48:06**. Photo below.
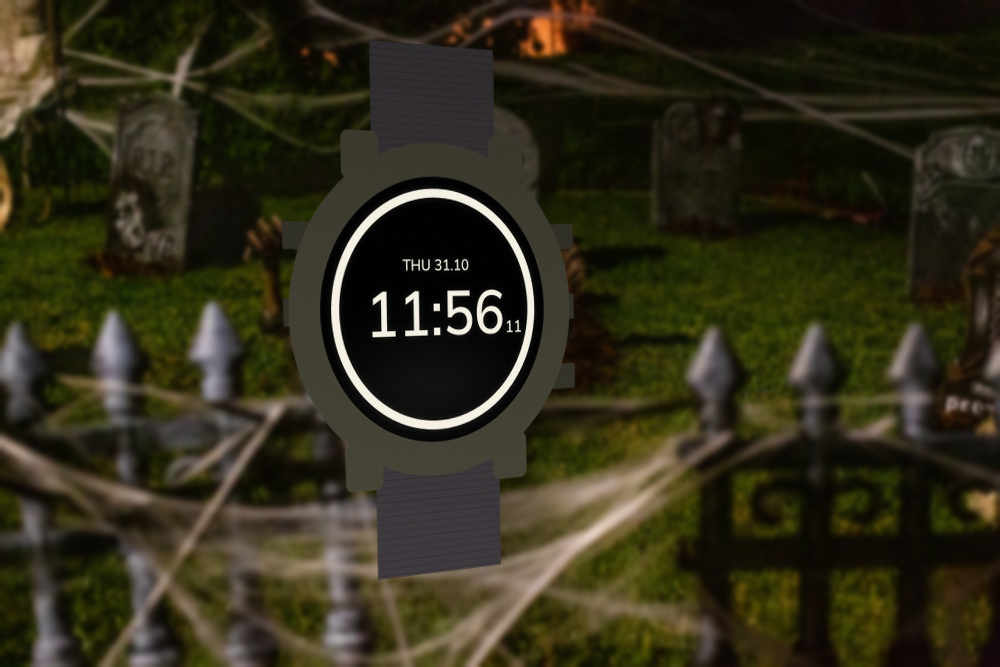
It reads **11:56:11**
